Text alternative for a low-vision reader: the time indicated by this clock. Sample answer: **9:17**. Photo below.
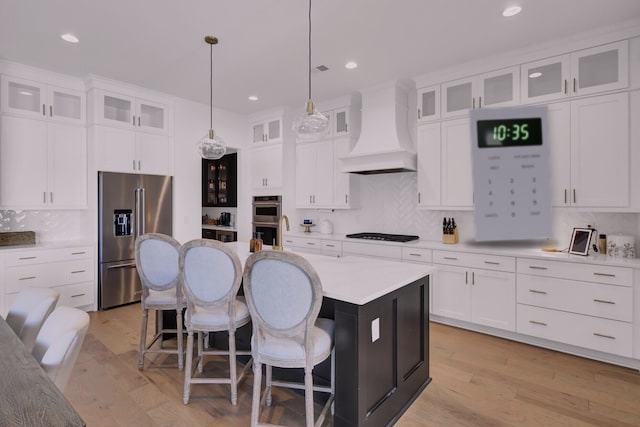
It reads **10:35**
